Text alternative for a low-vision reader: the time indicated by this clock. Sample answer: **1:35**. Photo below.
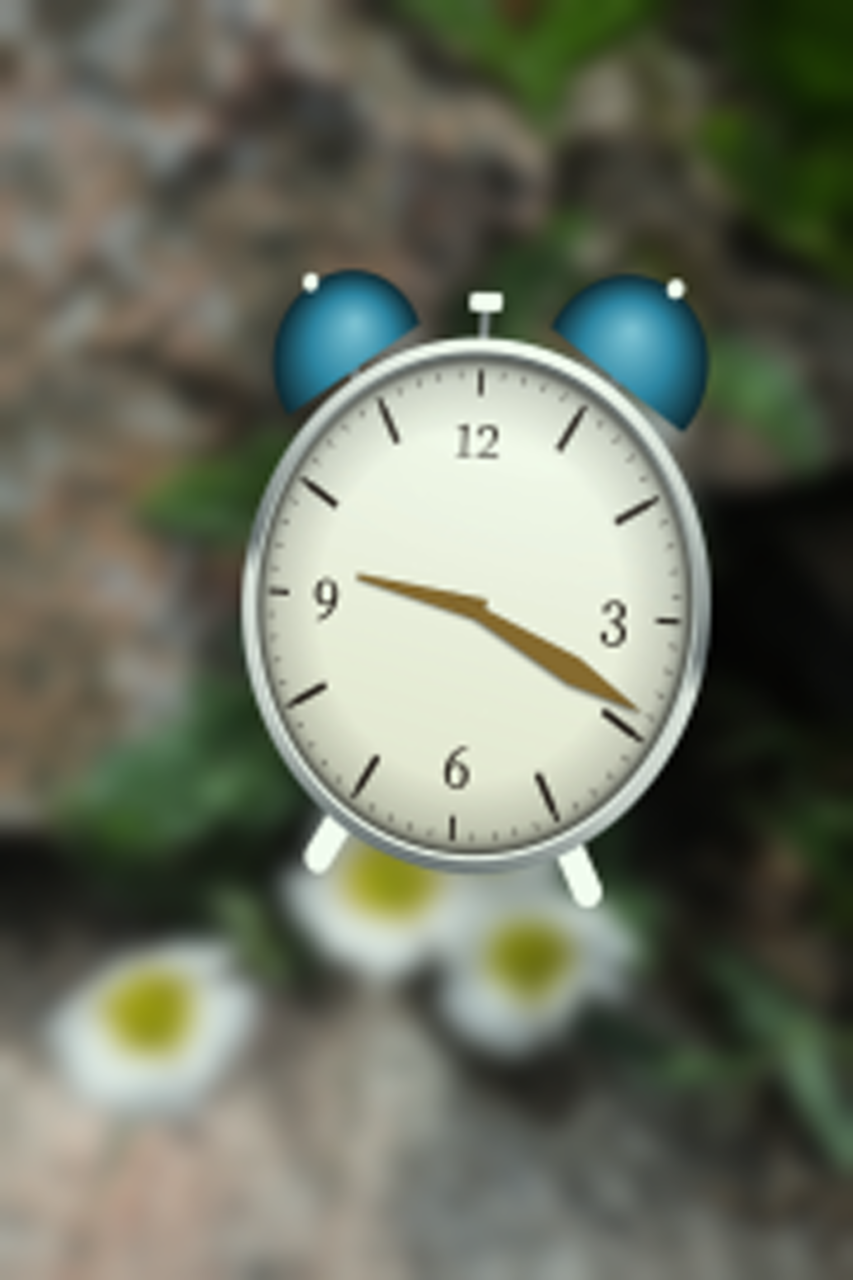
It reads **9:19**
